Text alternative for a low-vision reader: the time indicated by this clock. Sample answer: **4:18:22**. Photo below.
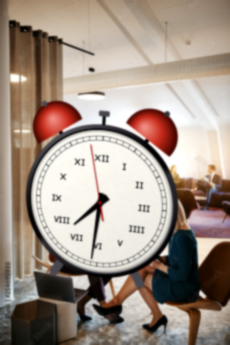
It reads **7:30:58**
